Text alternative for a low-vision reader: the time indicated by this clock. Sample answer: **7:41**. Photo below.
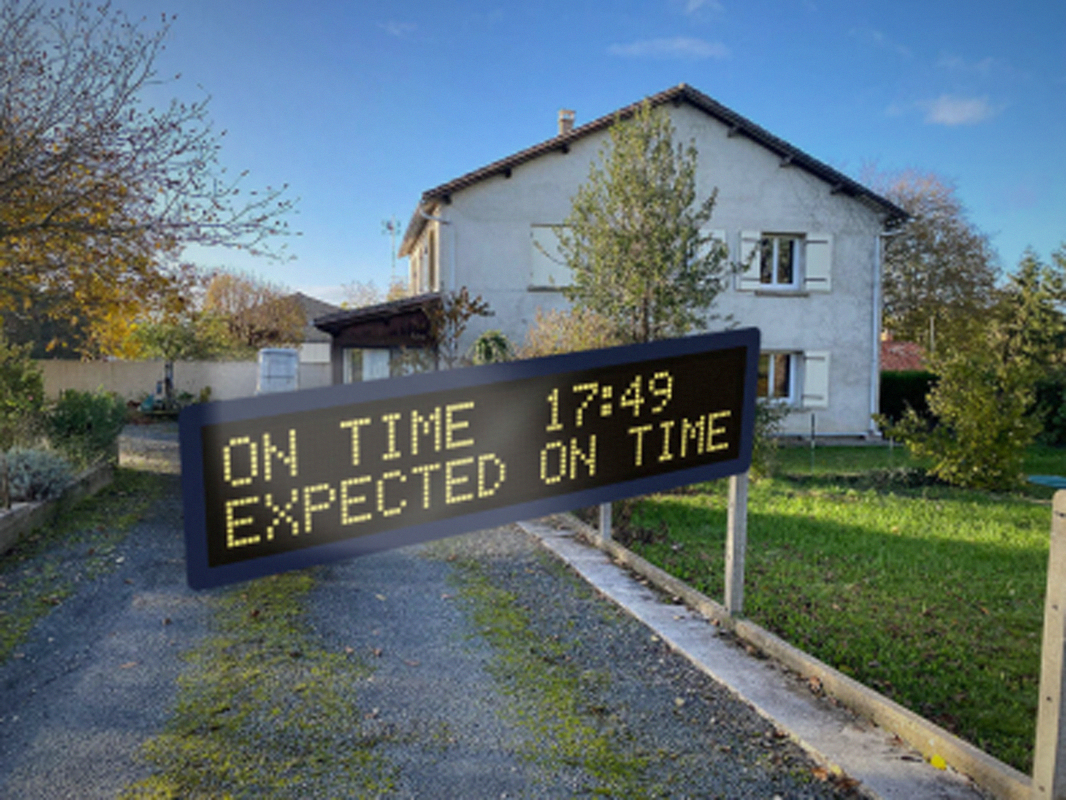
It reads **17:49**
